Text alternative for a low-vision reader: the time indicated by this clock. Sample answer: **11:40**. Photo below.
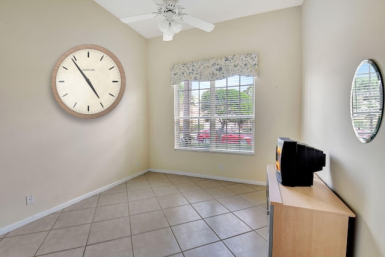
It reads **4:54**
